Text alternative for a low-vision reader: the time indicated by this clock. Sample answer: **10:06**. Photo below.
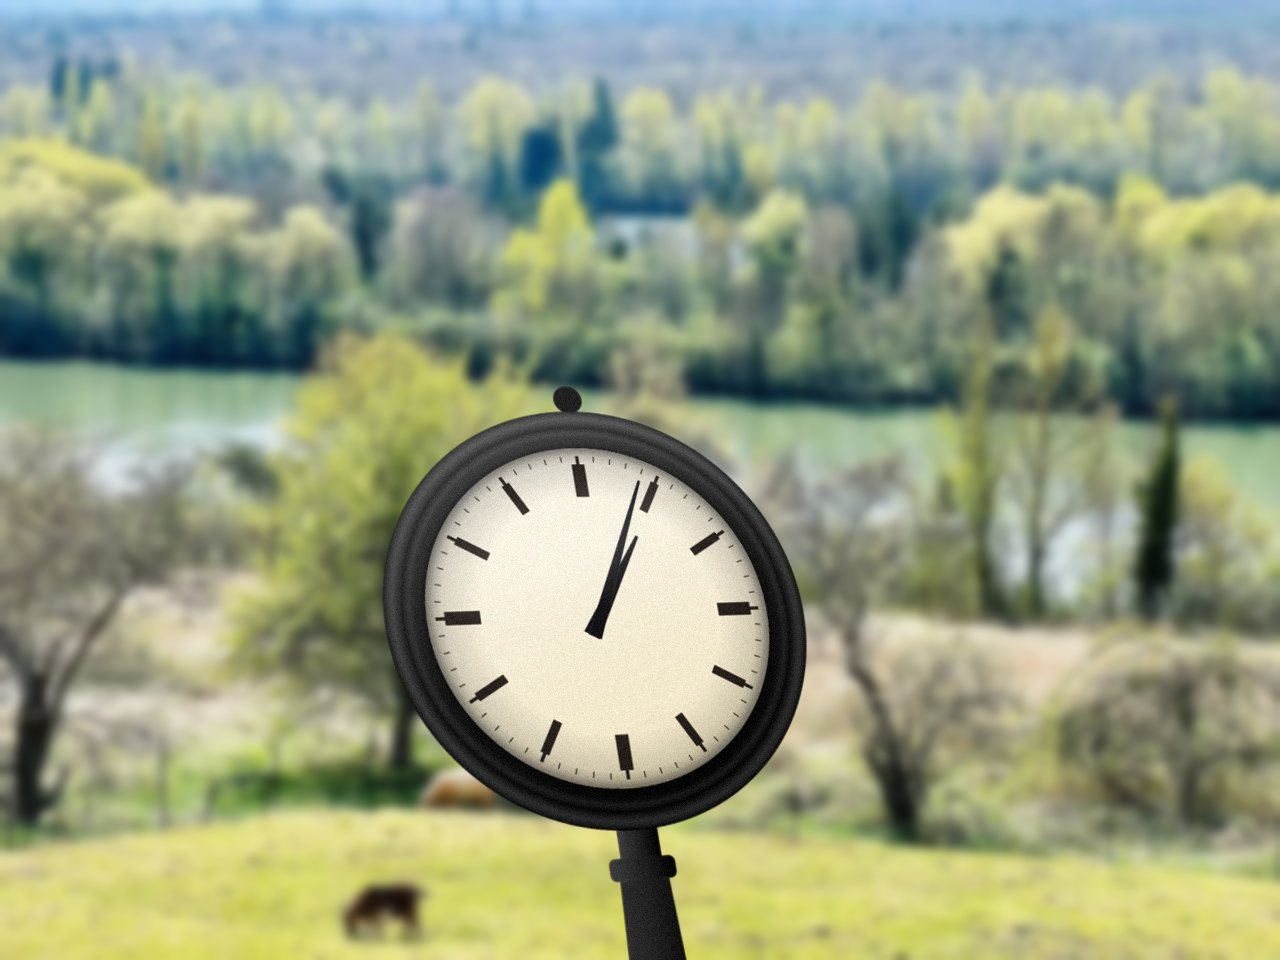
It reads **1:04**
